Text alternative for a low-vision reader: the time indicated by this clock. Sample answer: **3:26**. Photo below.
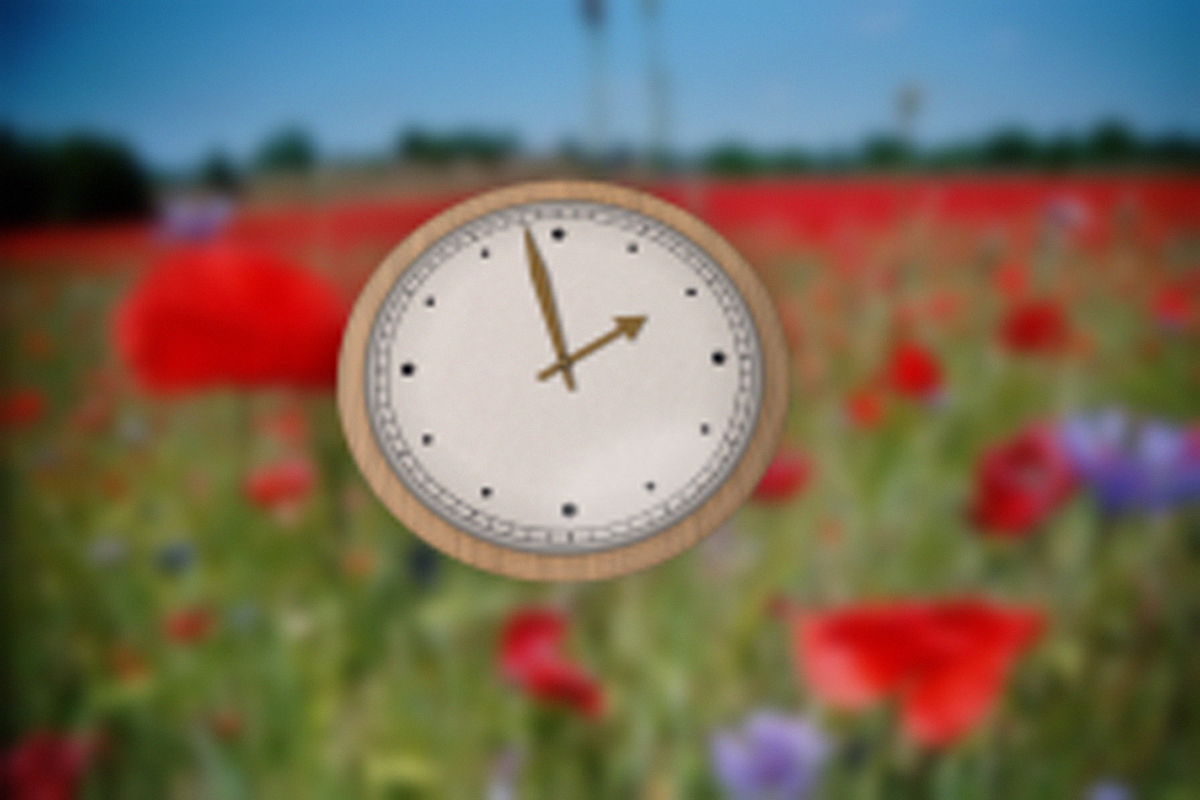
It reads **1:58**
